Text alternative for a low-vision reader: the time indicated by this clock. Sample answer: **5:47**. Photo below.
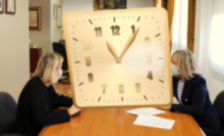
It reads **11:06**
